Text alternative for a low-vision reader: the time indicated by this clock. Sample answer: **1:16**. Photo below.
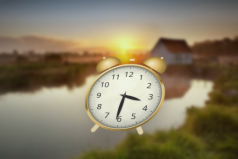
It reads **3:31**
